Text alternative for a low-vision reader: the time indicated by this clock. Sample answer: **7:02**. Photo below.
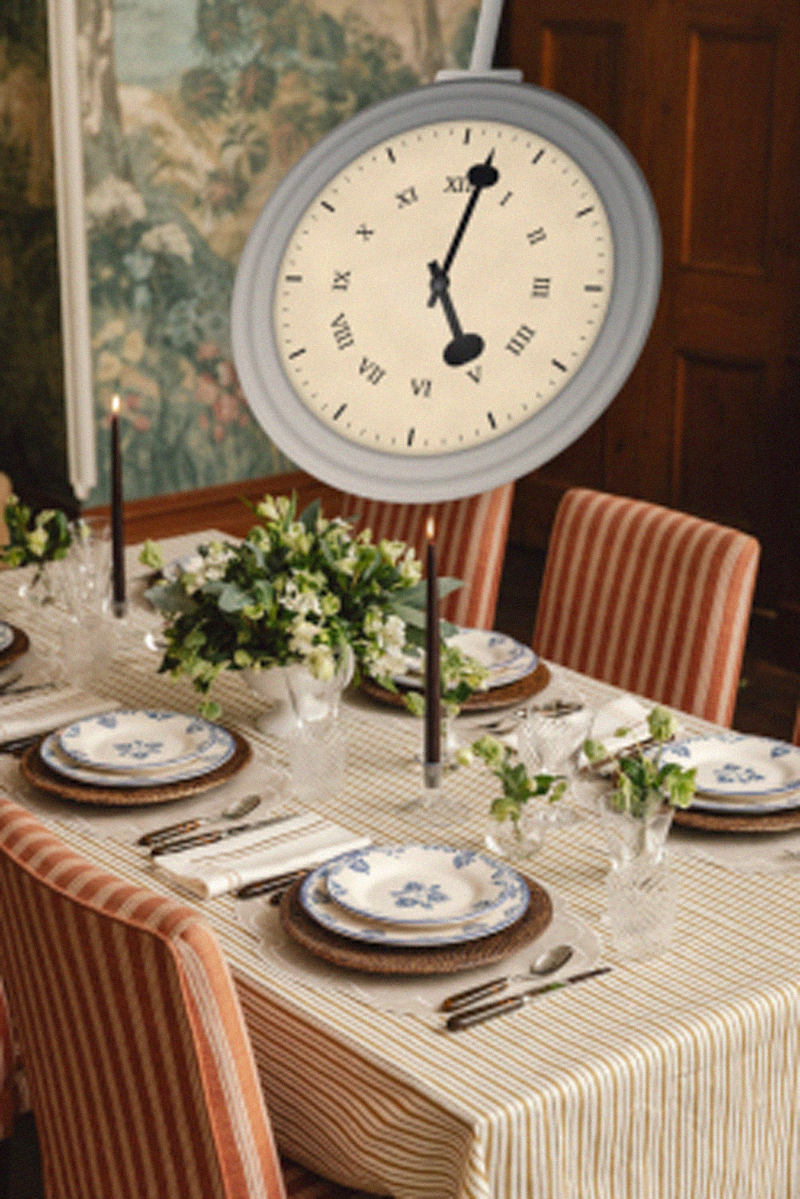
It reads **5:02**
